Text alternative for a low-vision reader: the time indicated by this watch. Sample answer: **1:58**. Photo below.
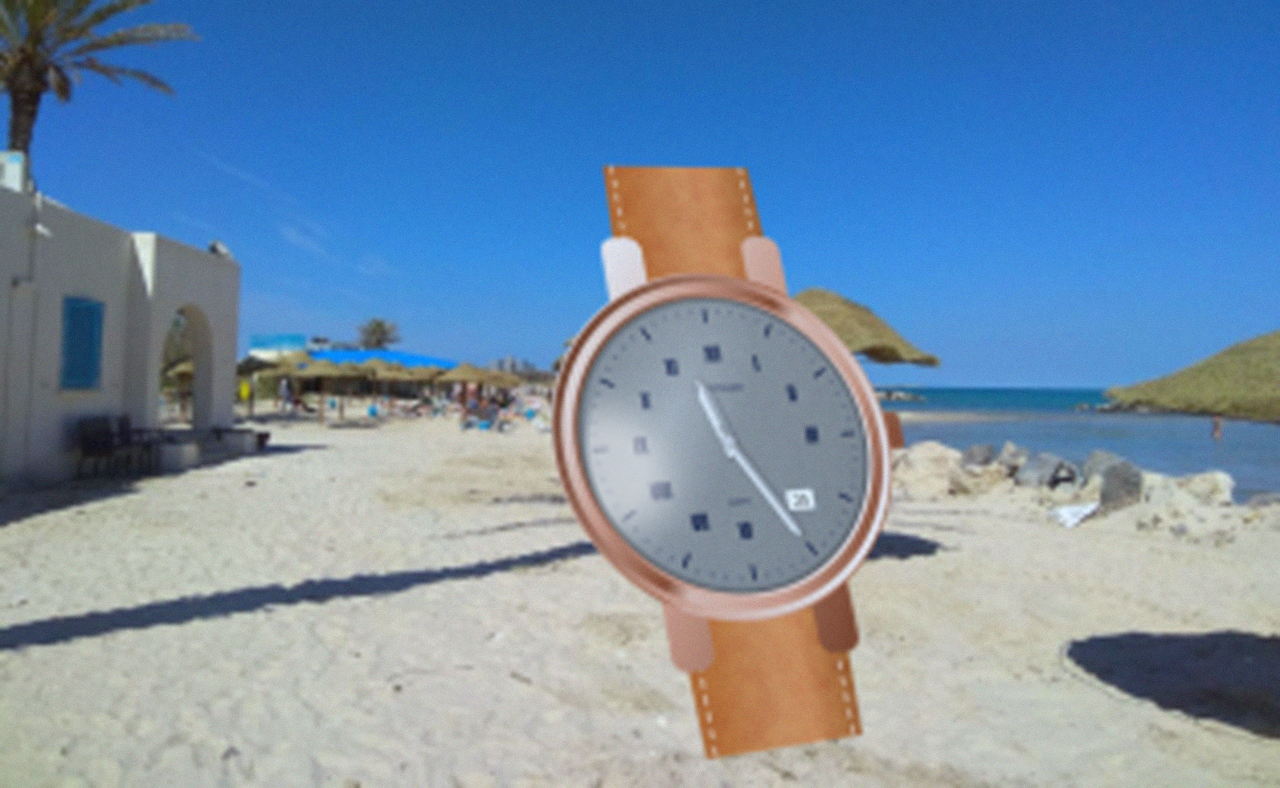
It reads **11:25**
